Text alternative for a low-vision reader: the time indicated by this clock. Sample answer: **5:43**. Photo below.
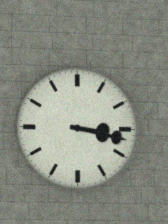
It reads **3:17**
